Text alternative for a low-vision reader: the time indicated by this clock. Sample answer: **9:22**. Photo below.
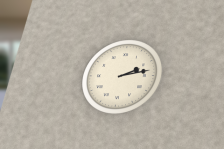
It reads **2:13**
